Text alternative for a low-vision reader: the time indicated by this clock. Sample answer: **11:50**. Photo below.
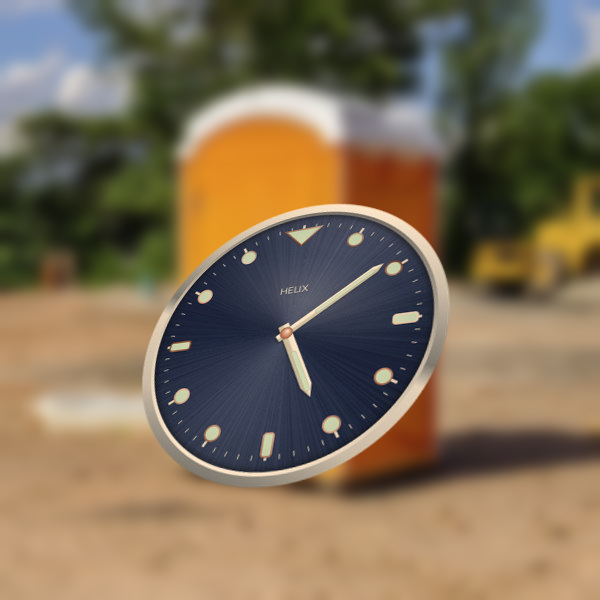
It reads **5:09**
